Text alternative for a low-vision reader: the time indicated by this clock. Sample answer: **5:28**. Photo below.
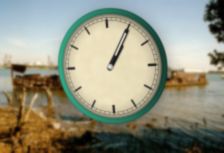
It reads **1:05**
